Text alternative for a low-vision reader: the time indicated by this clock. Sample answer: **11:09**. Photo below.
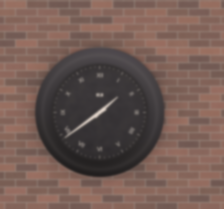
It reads **1:39**
